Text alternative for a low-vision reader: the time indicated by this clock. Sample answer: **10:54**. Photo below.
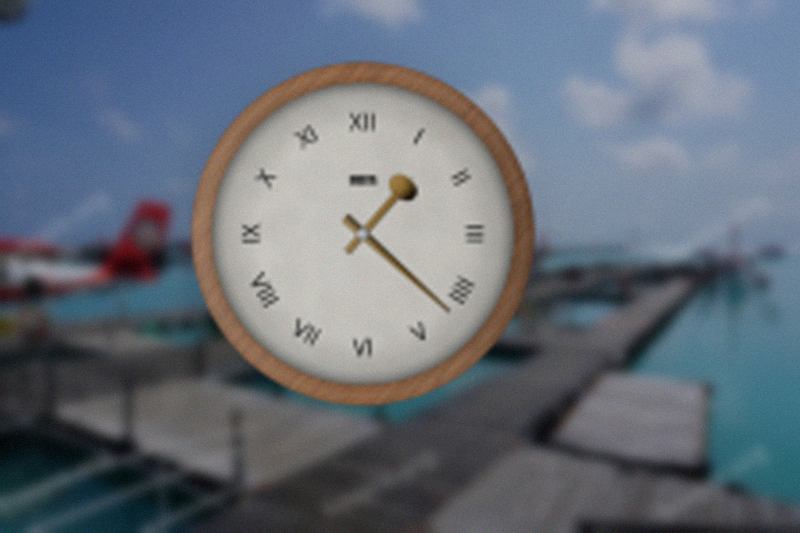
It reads **1:22**
